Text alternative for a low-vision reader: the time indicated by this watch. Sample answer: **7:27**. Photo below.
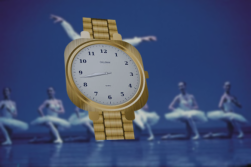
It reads **8:43**
